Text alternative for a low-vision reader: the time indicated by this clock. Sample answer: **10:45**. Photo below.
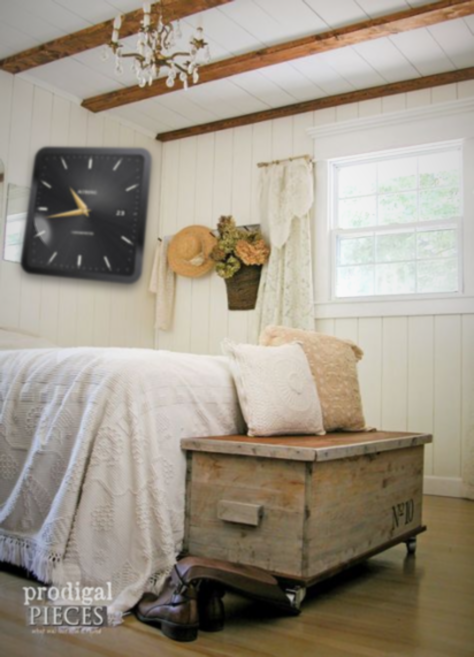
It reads **10:43**
